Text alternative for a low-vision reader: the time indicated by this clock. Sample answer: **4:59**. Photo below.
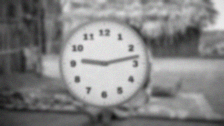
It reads **9:13**
